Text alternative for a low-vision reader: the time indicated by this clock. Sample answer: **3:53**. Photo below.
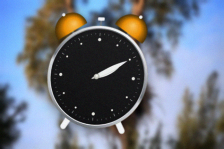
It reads **2:10**
